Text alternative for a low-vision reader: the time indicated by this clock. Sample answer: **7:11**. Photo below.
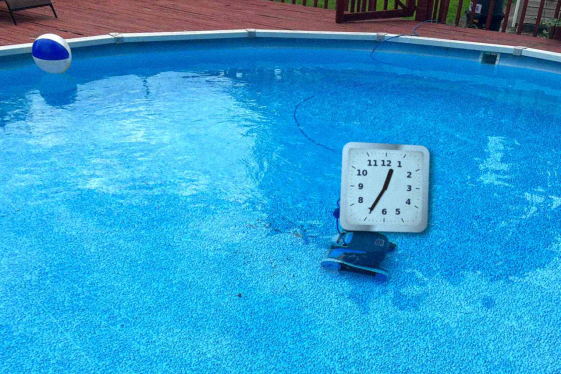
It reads **12:35**
